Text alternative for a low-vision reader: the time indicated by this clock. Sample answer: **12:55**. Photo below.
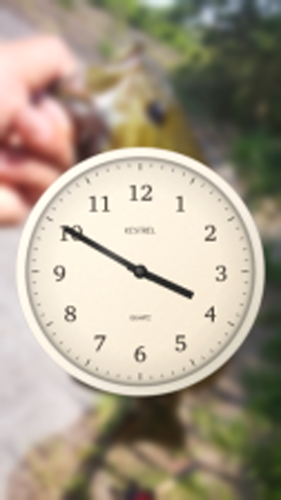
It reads **3:50**
